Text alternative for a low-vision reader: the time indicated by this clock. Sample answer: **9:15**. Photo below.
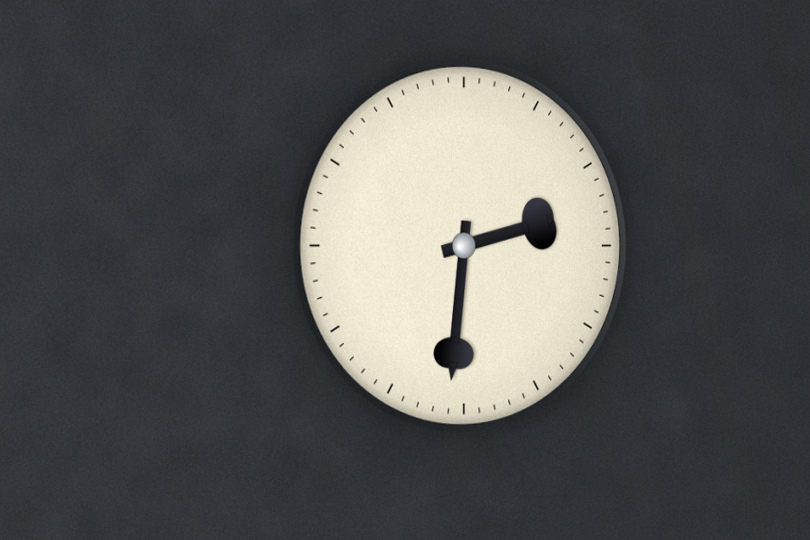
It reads **2:31**
